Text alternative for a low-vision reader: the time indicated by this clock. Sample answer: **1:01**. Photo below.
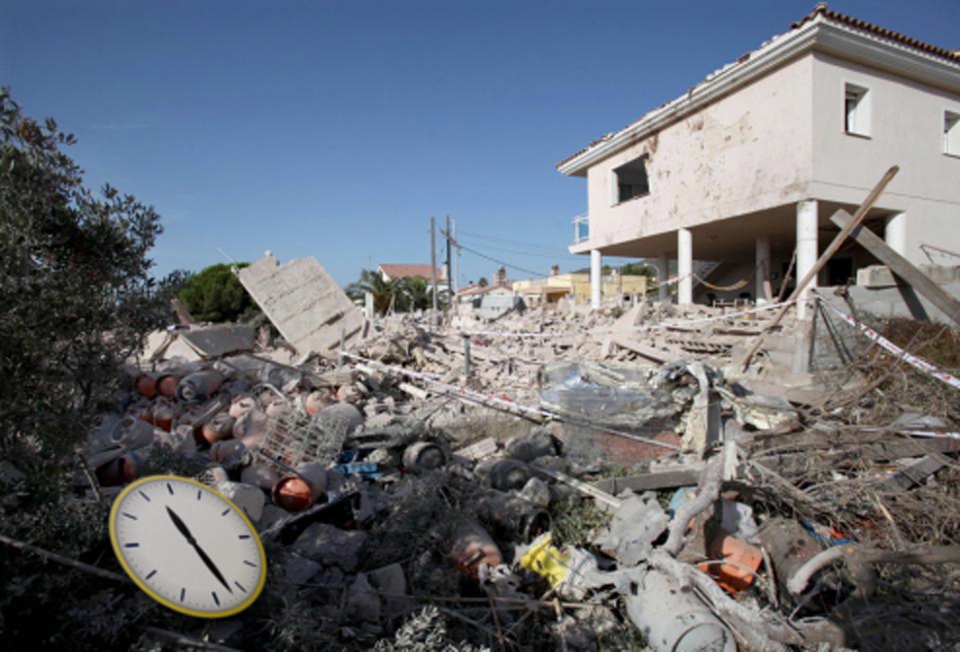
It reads **11:27**
